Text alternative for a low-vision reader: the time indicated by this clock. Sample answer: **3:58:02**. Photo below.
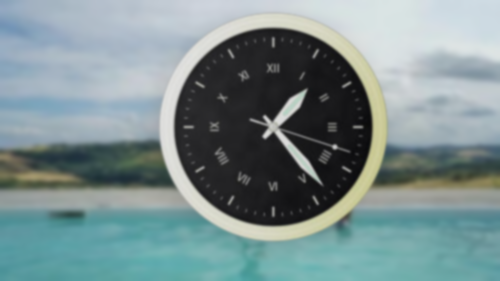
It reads **1:23:18**
